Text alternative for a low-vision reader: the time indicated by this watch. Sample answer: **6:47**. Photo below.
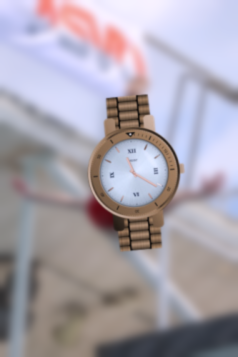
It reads **11:21**
